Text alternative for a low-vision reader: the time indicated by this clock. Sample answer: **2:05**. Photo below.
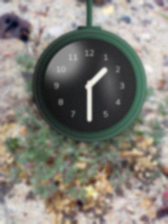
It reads **1:30**
